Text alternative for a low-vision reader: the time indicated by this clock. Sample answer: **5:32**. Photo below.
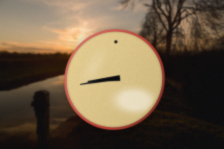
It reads **8:43**
